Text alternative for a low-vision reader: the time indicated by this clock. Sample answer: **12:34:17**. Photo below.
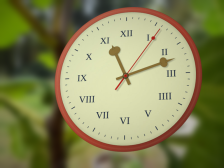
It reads **11:12:06**
